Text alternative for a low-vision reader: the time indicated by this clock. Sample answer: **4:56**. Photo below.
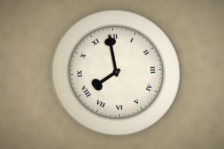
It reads **7:59**
